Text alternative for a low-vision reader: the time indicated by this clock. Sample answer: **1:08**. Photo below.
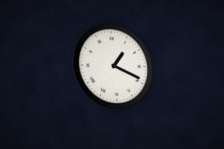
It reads **1:19**
